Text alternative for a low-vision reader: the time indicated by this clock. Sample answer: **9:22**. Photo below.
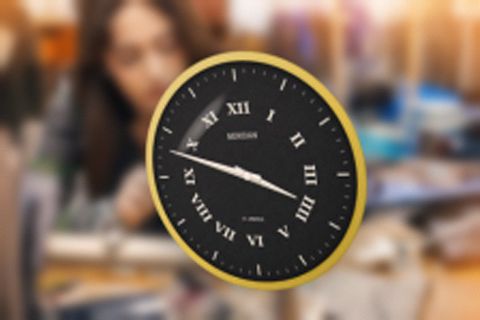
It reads **3:48**
